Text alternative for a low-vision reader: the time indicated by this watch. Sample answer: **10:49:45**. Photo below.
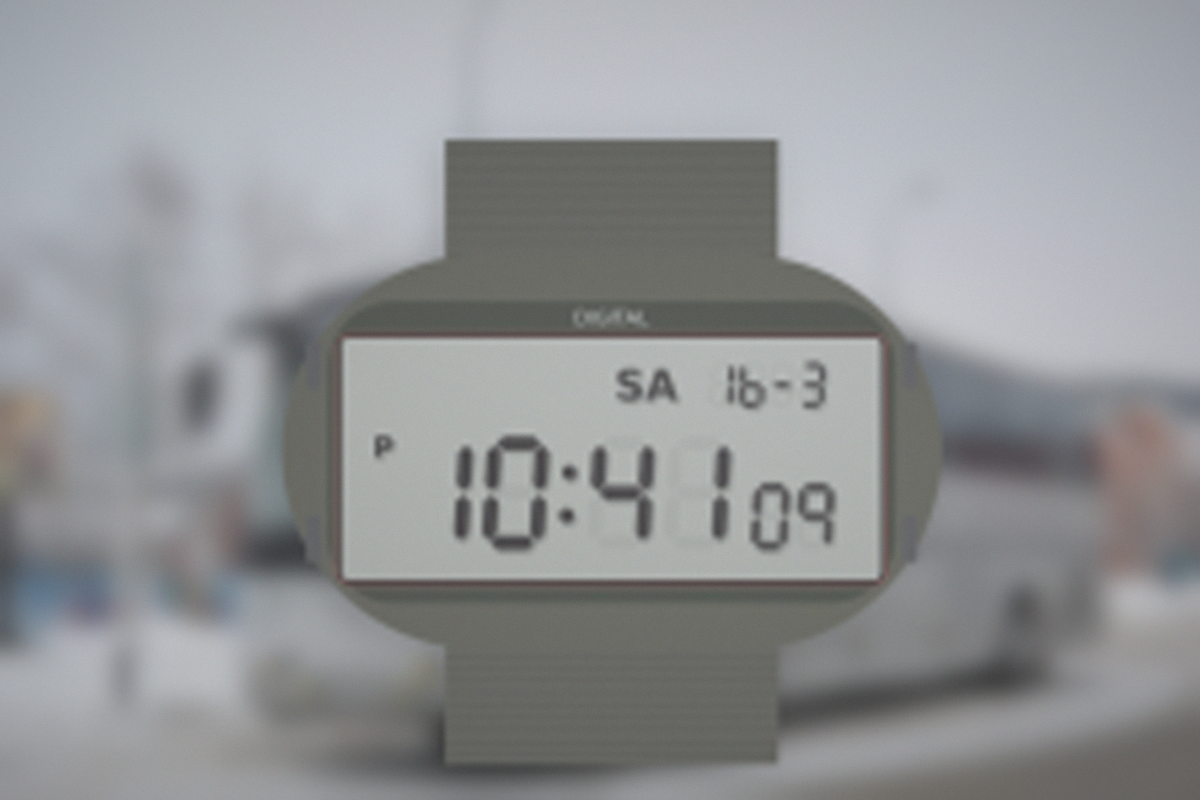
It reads **10:41:09**
